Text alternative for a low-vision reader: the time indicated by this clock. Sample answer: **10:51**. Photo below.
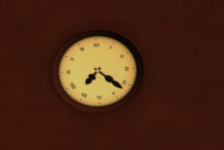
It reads **7:22**
